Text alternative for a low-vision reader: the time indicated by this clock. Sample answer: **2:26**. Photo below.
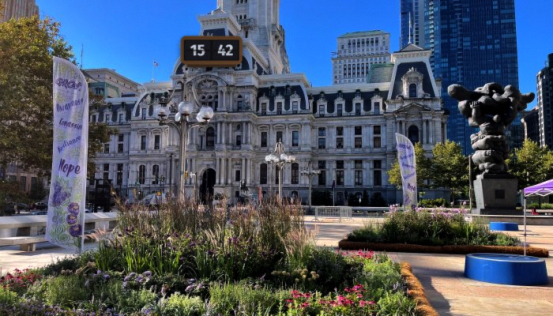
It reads **15:42**
